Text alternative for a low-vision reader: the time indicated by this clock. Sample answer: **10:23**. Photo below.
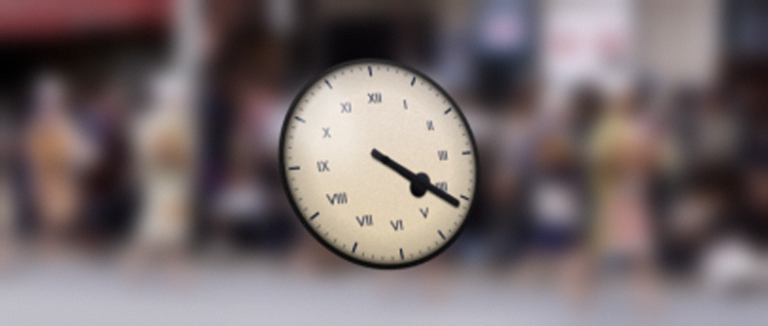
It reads **4:21**
